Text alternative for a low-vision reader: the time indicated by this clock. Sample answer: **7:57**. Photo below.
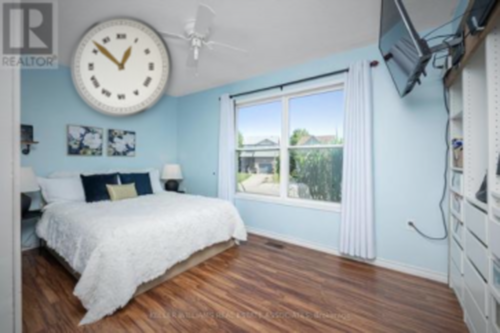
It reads **12:52**
